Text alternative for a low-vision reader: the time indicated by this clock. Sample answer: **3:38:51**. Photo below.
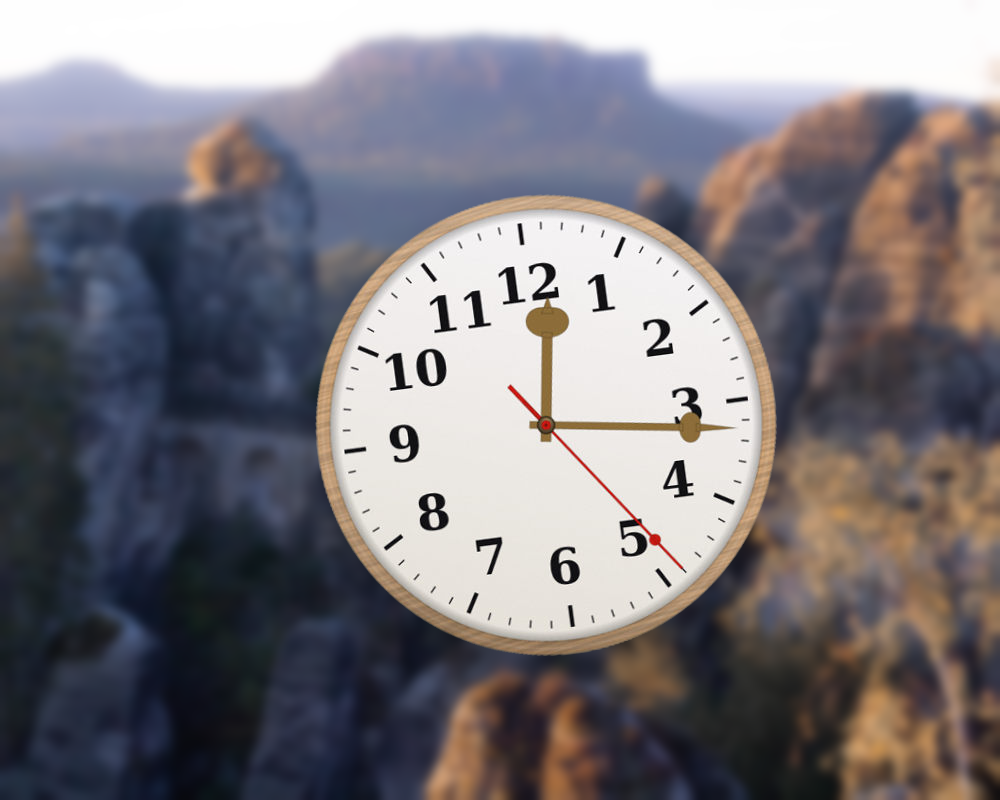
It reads **12:16:24**
